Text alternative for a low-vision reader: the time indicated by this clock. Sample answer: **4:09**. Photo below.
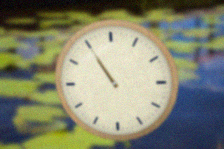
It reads **10:55**
